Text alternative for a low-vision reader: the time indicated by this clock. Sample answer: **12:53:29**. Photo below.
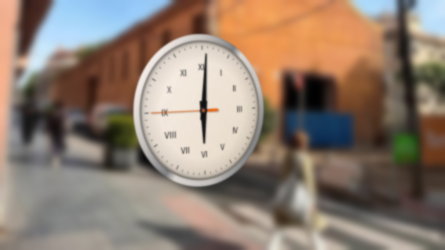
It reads **6:00:45**
